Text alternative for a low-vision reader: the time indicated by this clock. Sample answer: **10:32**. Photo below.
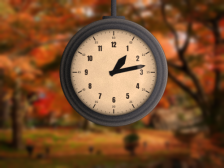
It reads **1:13**
